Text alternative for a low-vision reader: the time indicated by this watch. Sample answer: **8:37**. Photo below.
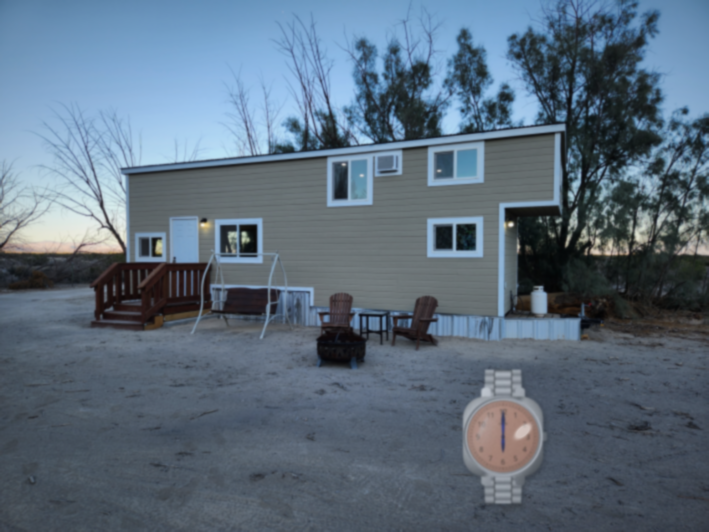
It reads **6:00**
